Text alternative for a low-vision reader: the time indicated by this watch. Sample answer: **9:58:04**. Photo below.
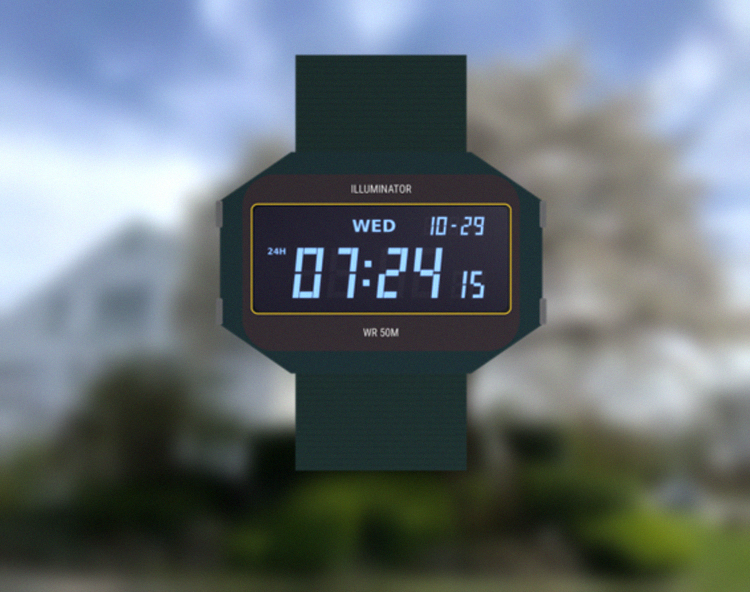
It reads **7:24:15**
